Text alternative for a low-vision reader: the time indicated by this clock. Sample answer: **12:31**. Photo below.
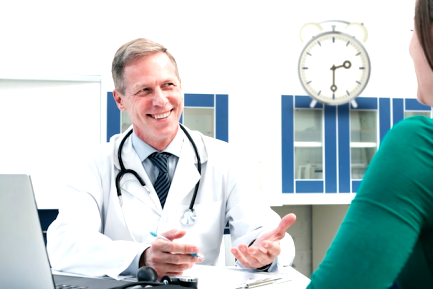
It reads **2:30**
